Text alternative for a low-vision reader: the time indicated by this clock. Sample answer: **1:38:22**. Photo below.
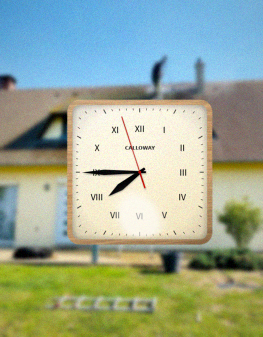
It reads **7:44:57**
